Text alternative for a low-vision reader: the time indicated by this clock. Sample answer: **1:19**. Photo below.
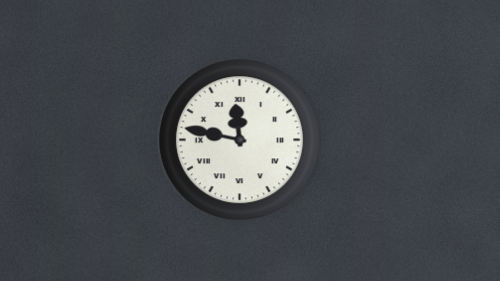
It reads **11:47**
